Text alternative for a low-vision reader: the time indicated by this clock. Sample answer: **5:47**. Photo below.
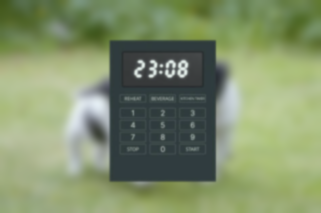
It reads **23:08**
